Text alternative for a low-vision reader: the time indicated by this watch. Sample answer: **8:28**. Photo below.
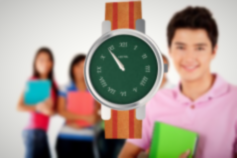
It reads **10:54**
